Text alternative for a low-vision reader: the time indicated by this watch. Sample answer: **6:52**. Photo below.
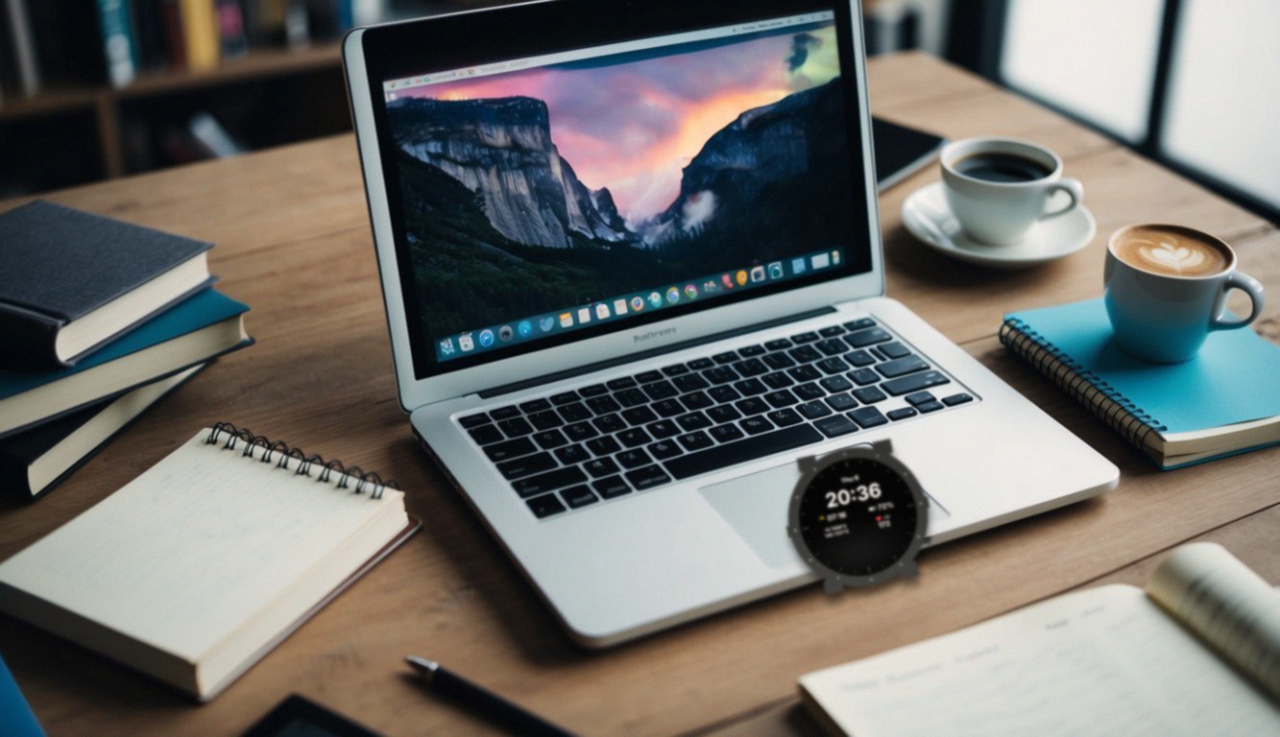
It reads **20:36**
